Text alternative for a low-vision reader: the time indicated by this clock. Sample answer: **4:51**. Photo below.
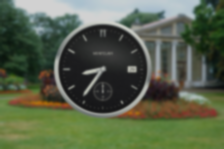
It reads **8:36**
